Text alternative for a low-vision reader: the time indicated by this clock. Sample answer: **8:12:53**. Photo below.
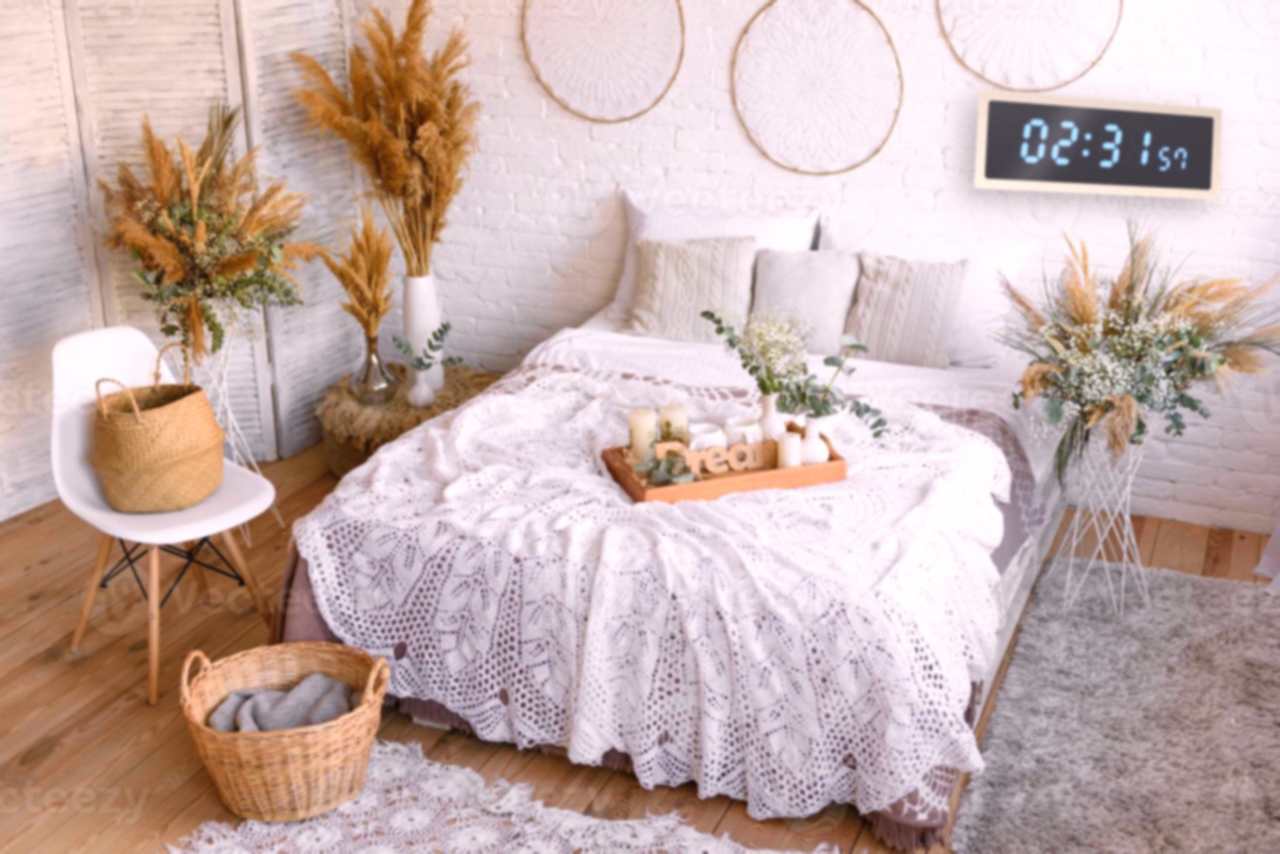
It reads **2:31:57**
